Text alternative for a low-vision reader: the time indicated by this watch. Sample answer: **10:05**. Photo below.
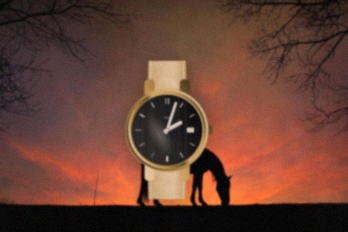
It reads **2:03**
